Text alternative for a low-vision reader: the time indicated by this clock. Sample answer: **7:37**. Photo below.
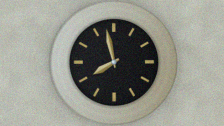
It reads **7:58**
